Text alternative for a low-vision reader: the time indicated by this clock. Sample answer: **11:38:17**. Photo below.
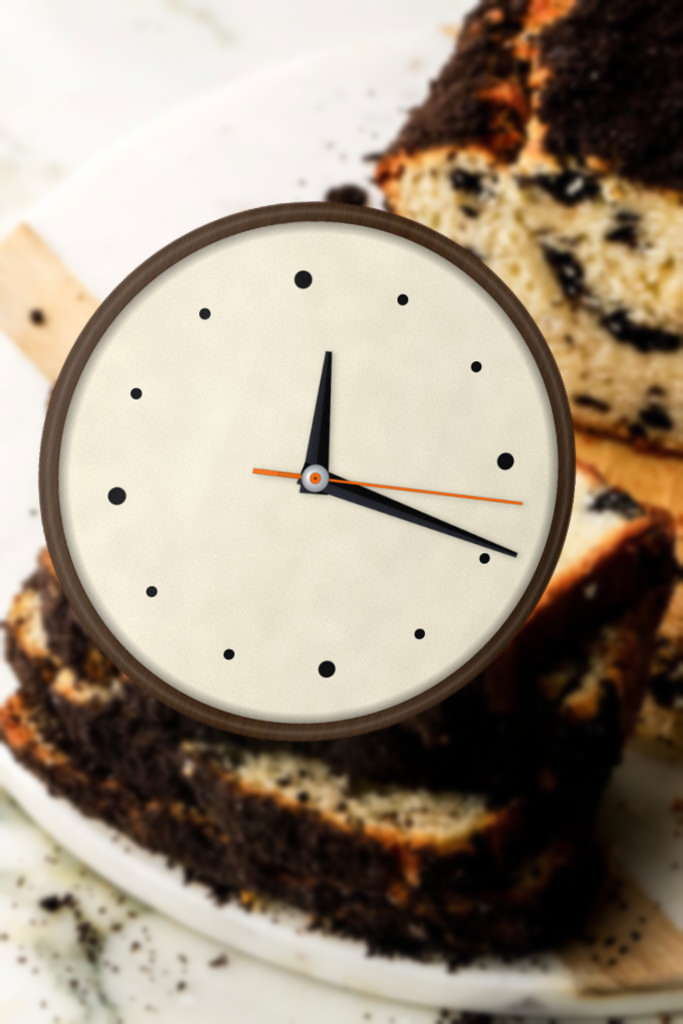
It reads **12:19:17**
